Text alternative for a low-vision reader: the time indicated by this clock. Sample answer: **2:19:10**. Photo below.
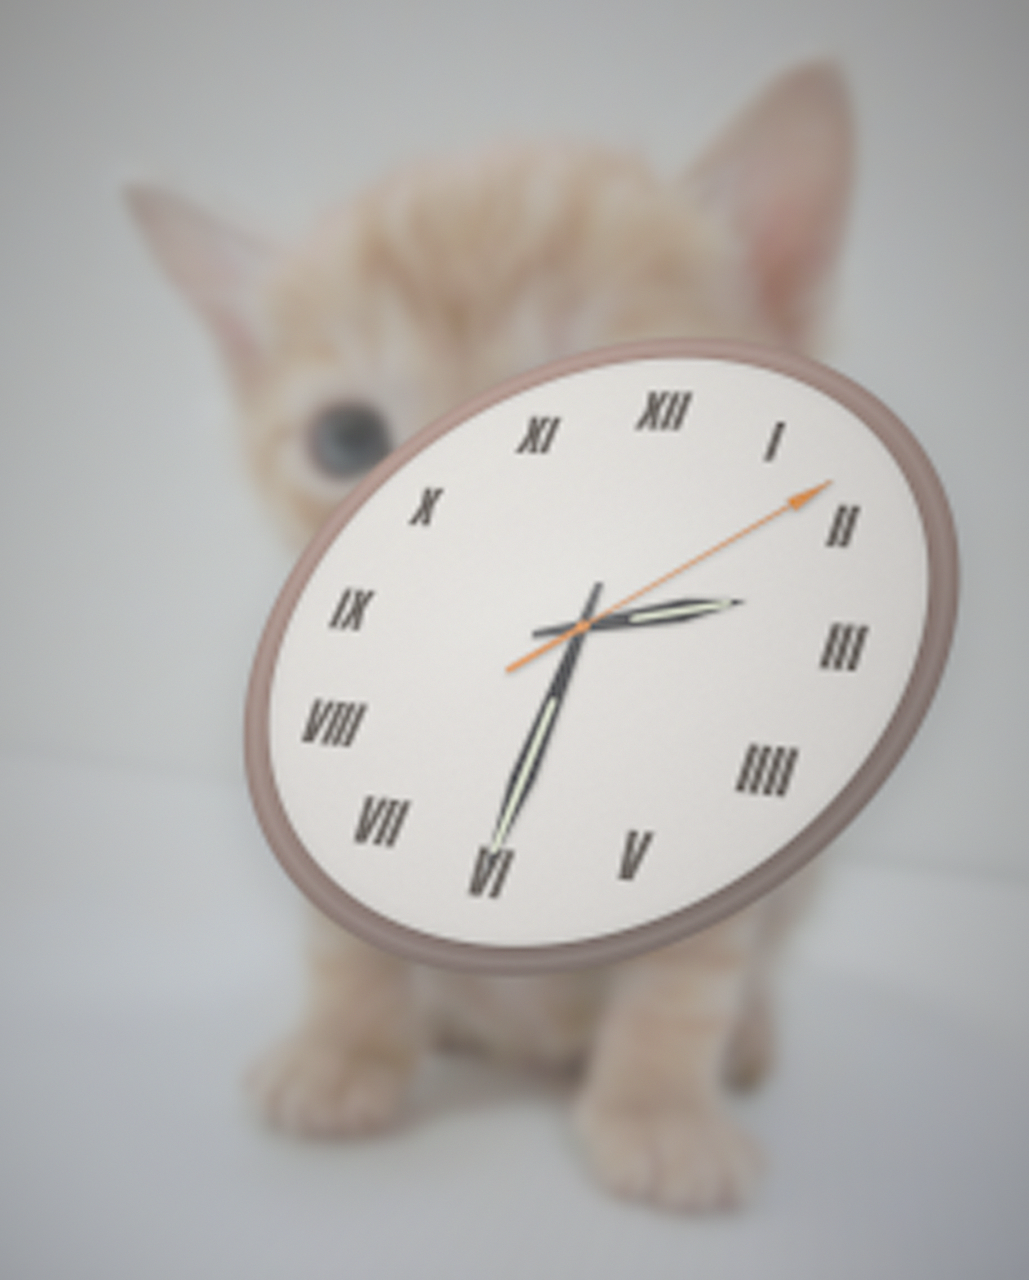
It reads **2:30:08**
